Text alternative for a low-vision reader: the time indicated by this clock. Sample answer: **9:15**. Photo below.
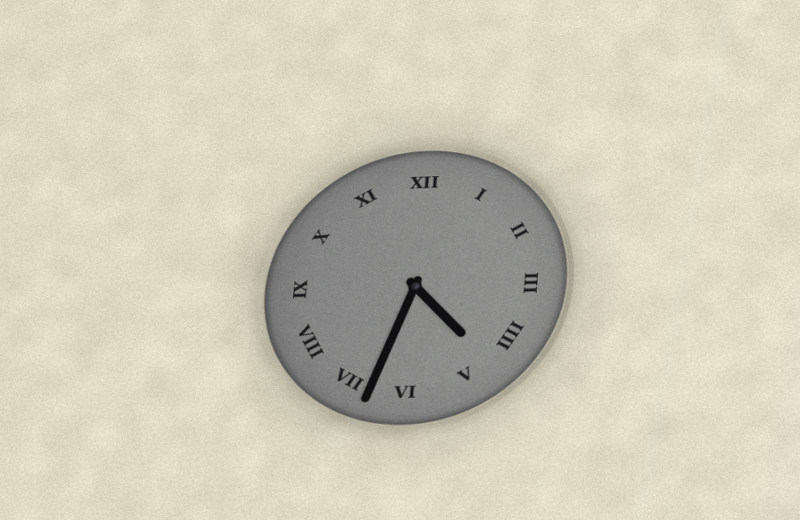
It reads **4:33**
